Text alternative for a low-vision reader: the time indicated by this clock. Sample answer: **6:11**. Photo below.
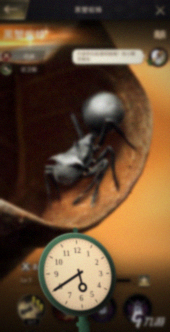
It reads **5:40**
